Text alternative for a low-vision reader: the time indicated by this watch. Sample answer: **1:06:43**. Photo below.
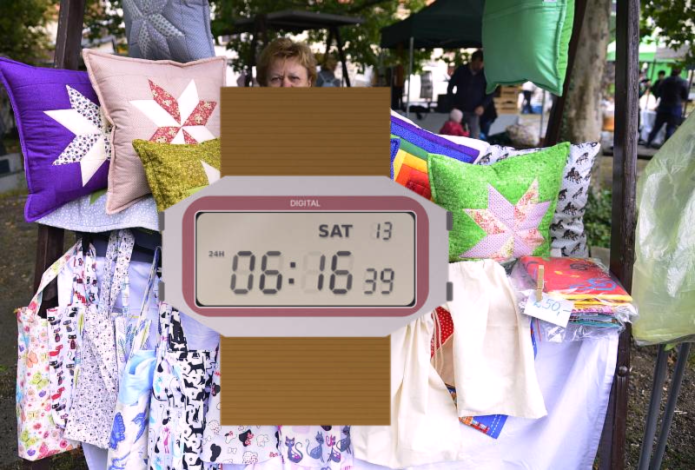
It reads **6:16:39**
